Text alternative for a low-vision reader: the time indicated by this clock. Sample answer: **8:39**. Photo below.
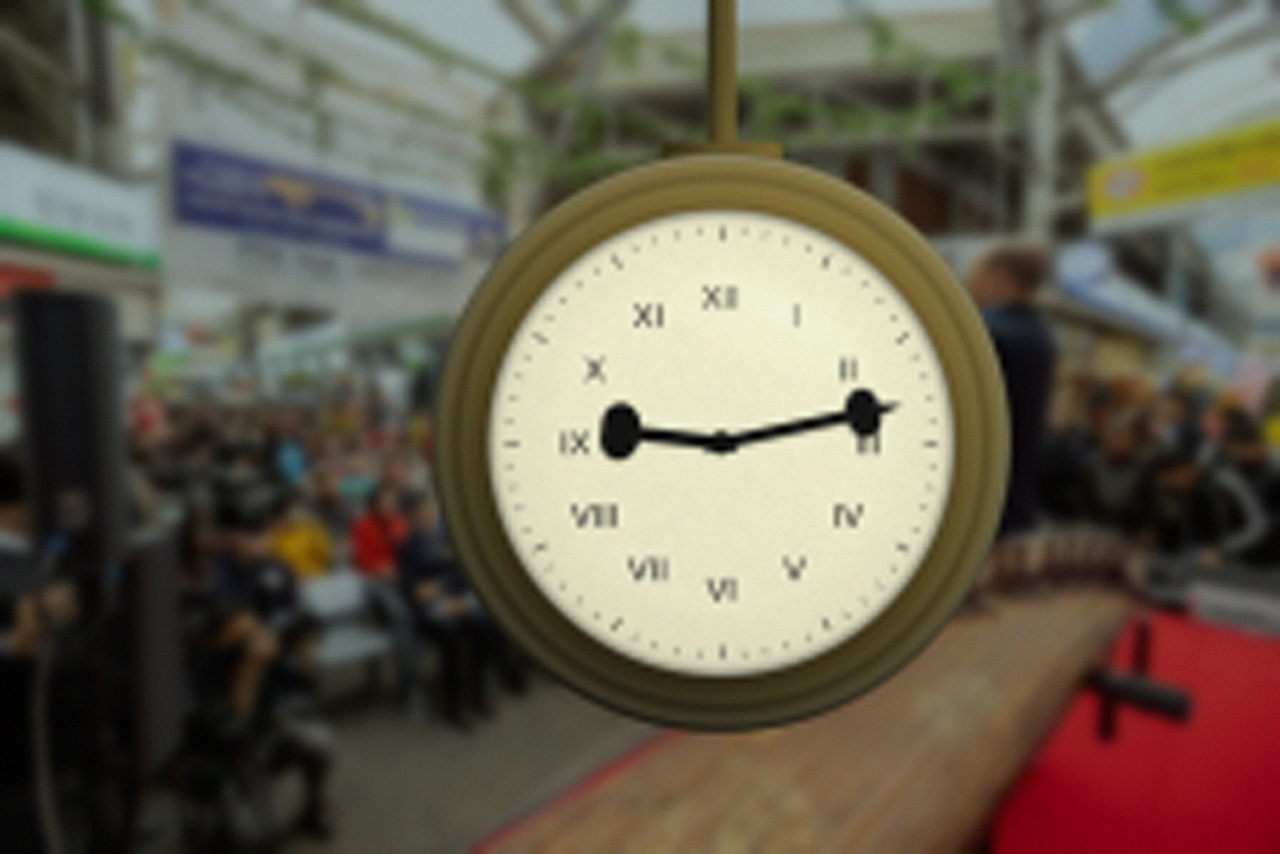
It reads **9:13**
